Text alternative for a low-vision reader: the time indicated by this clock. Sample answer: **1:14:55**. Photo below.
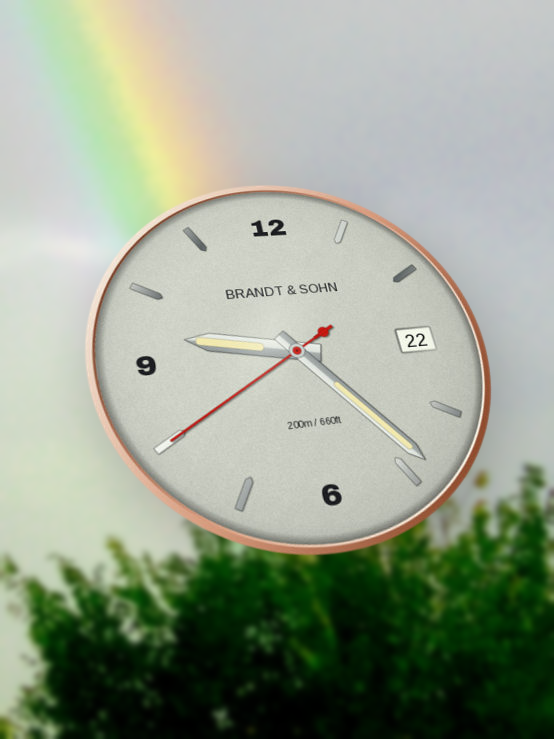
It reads **9:23:40**
